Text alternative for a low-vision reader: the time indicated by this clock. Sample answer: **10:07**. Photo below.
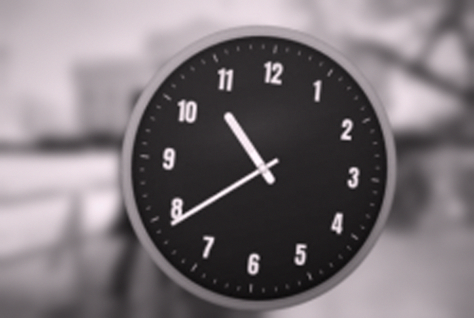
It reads **10:39**
